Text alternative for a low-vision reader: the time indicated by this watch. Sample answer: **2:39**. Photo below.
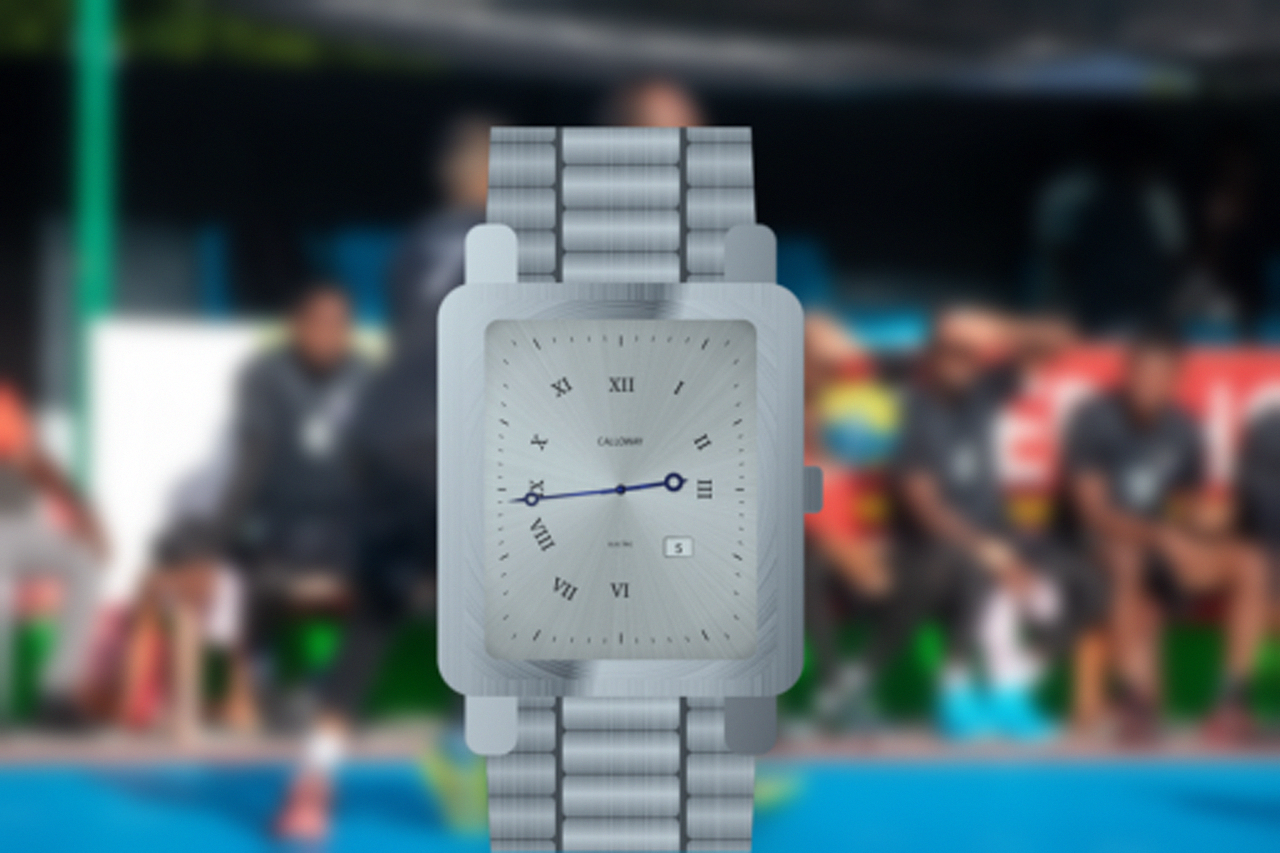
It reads **2:44**
